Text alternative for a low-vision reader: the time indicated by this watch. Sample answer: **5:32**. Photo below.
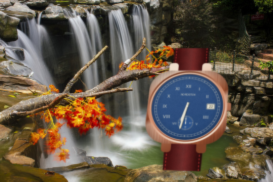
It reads **6:32**
